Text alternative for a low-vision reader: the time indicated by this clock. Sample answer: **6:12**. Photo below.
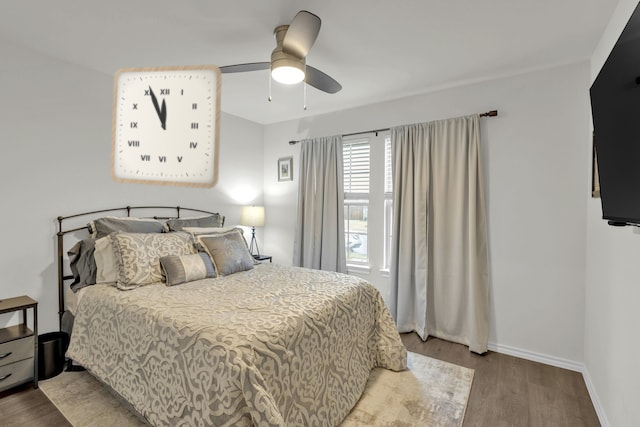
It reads **11:56**
